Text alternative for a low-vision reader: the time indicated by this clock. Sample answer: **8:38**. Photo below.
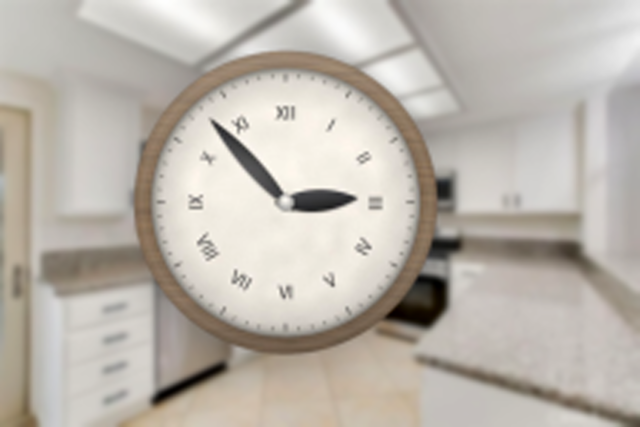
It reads **2:53**
